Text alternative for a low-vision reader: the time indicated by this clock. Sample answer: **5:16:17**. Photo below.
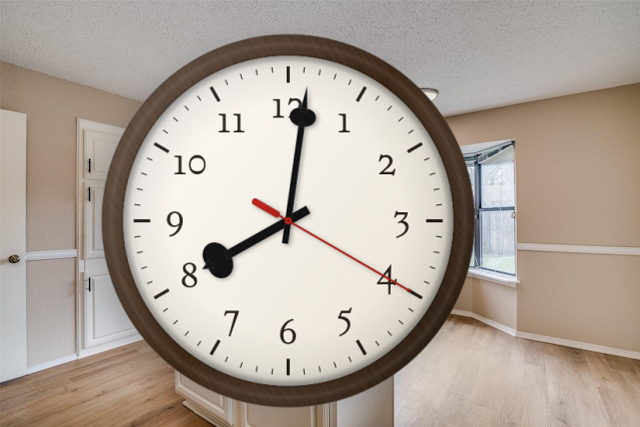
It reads **8:01:20**
